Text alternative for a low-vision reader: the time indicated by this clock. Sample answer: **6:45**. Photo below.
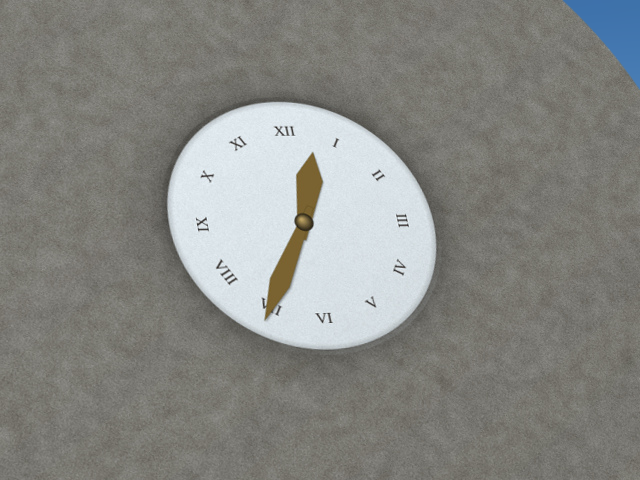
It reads **12:35**
